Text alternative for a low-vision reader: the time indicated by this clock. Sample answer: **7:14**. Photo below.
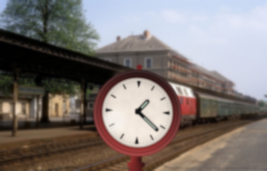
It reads **1:22**
